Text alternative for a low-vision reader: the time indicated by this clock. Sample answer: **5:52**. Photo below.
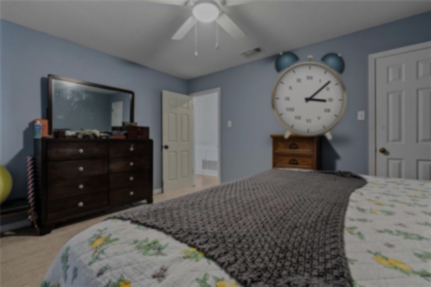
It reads **3:08**
